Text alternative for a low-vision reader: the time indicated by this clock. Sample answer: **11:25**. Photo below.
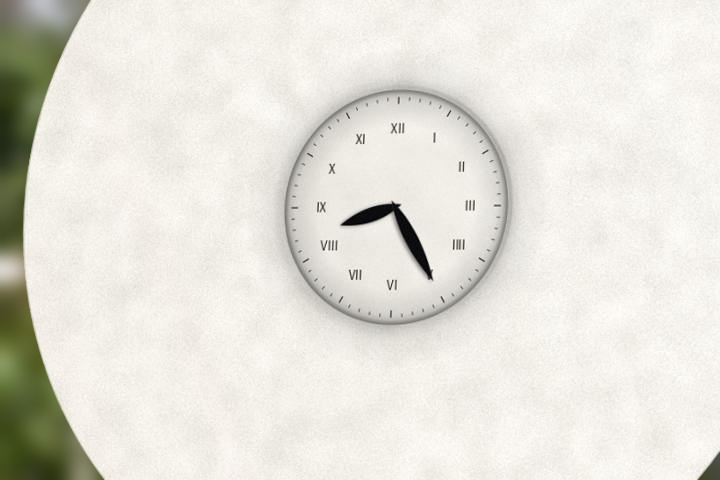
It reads **8:25**
